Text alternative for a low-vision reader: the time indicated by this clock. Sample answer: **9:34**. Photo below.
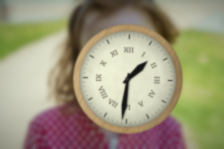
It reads **1:31**
